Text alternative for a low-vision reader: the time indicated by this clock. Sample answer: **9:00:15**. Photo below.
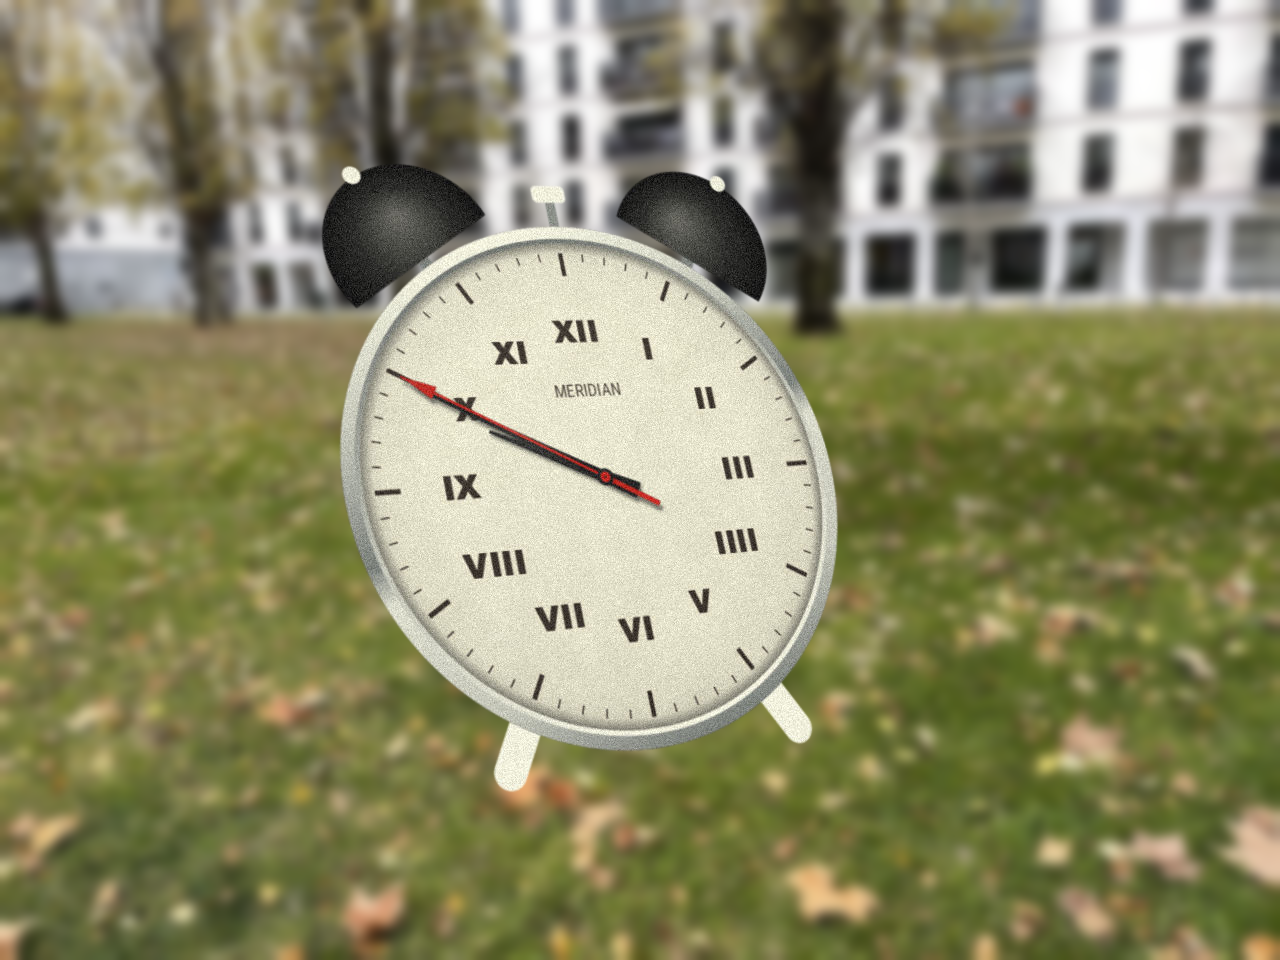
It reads **9:49:50**
